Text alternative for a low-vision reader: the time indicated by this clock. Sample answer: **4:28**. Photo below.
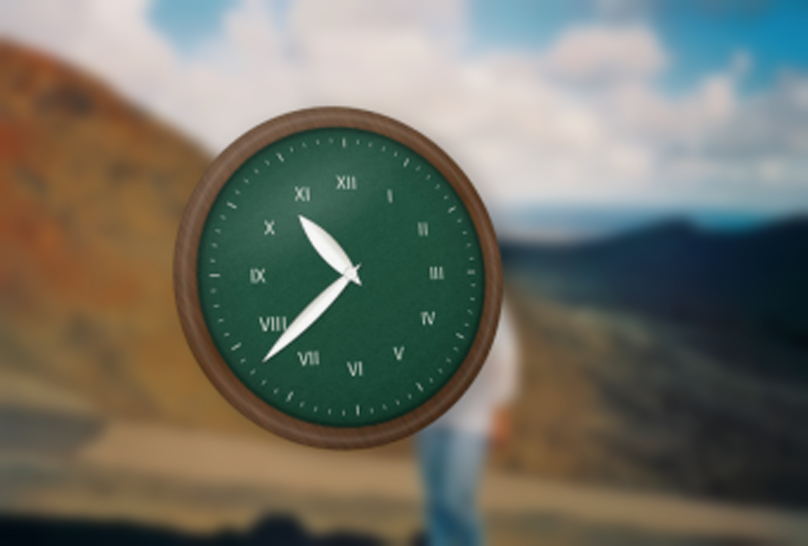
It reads **10:38**
